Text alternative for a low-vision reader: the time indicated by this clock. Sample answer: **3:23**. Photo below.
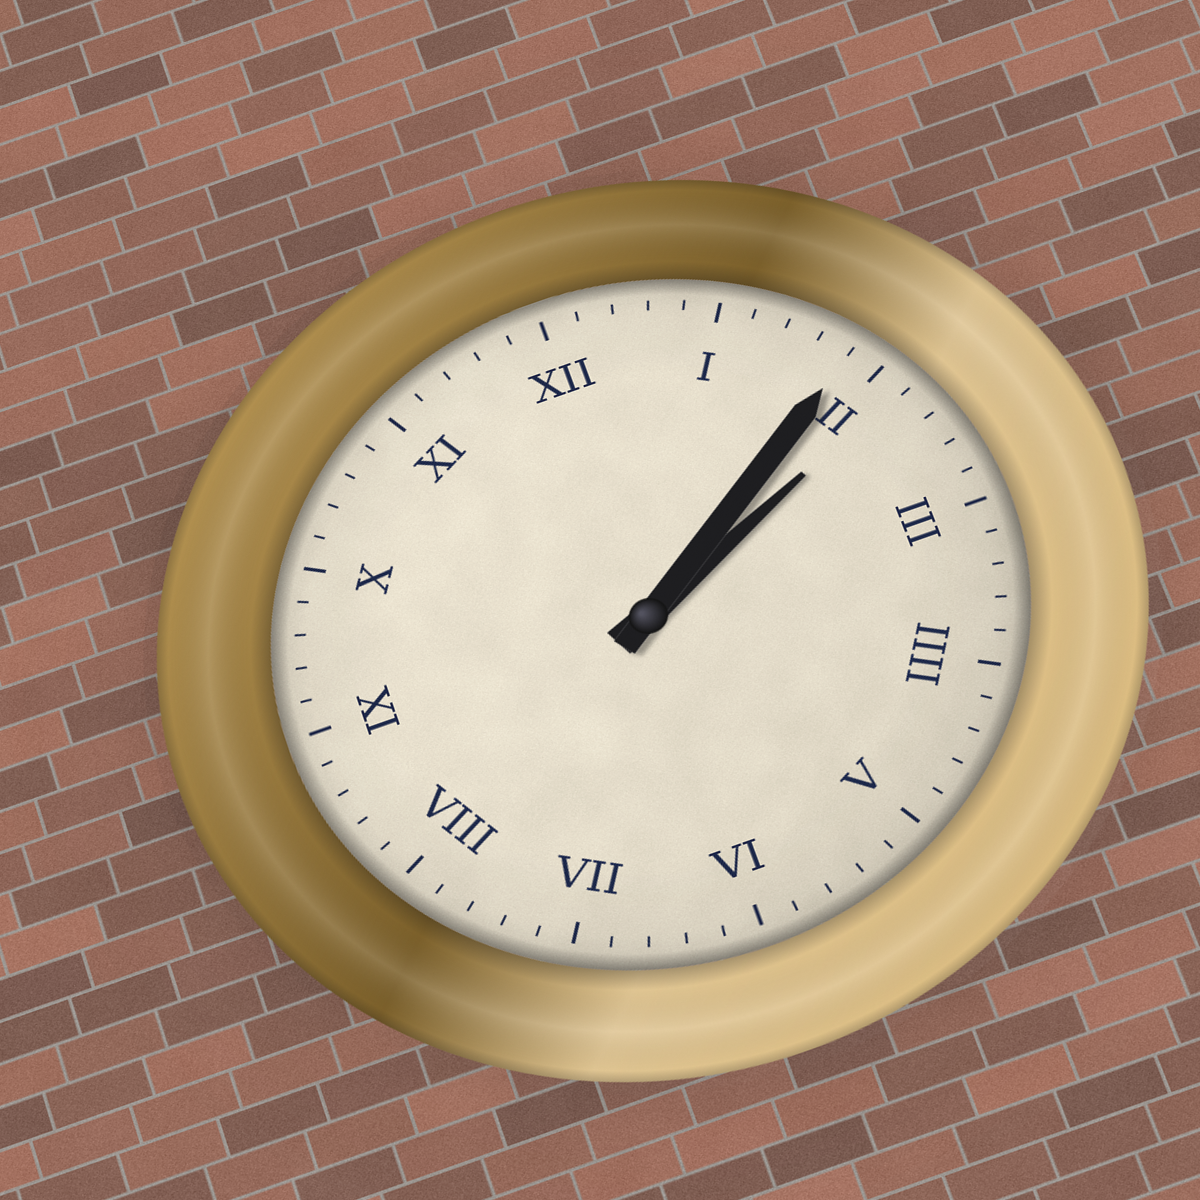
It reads **2:09**
